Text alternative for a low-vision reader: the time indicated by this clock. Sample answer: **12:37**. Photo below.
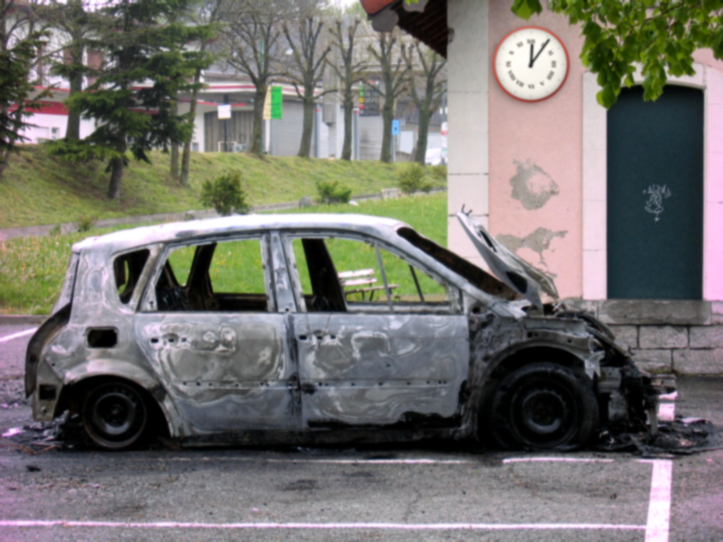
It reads **12:06**
